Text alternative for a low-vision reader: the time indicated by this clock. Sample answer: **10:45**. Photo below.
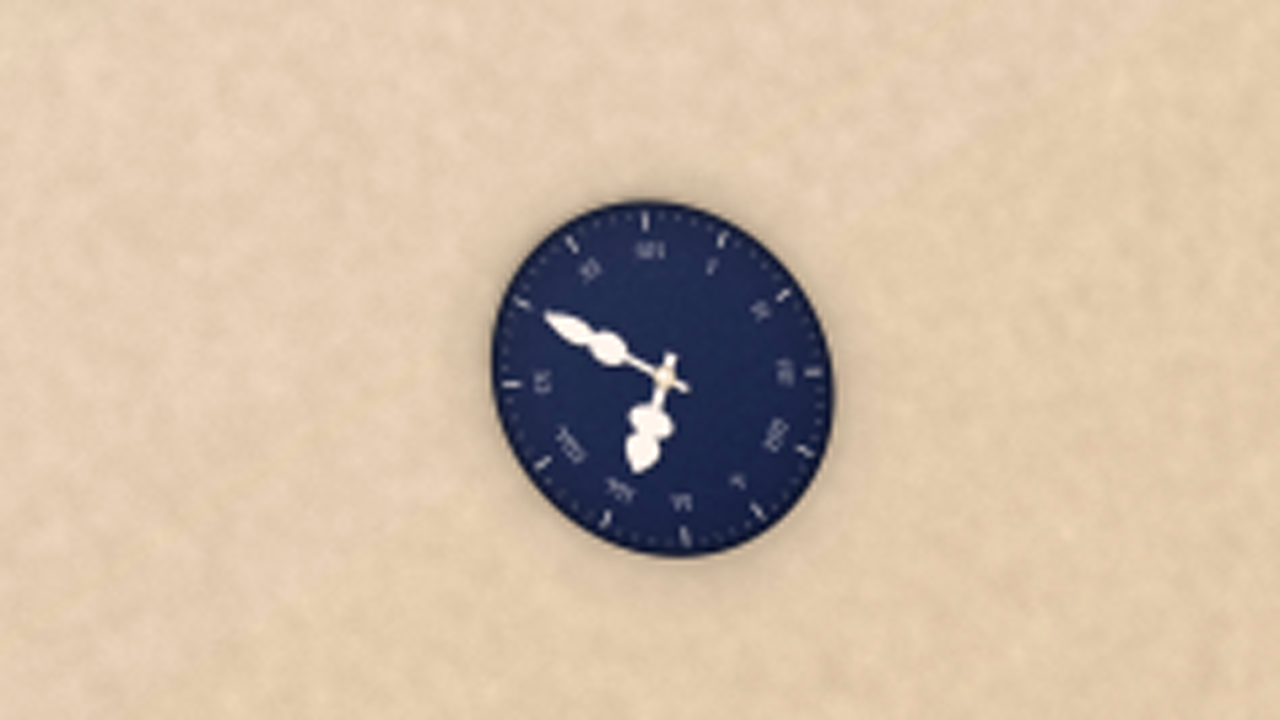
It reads **6:50**
